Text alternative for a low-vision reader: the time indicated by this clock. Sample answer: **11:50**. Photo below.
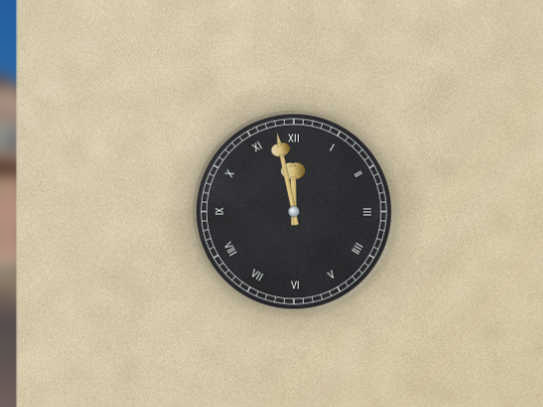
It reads **11:58**
